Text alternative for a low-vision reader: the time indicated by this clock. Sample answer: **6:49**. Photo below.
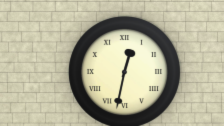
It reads **12:32**
